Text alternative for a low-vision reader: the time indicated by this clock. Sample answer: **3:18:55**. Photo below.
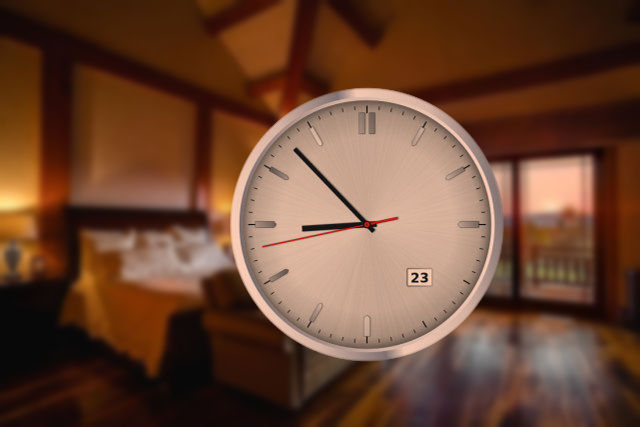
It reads **8:52:43**
